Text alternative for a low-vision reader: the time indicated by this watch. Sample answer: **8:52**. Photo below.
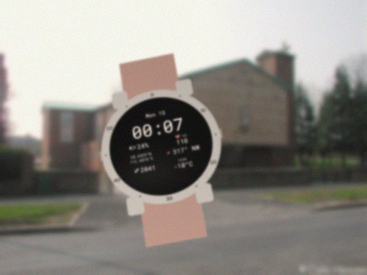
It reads **0:07**
